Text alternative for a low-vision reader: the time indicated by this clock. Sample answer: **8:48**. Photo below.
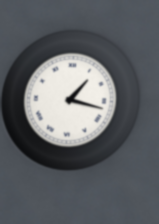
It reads **1:17**
